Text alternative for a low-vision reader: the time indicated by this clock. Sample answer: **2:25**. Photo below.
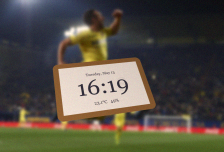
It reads **16:19**
